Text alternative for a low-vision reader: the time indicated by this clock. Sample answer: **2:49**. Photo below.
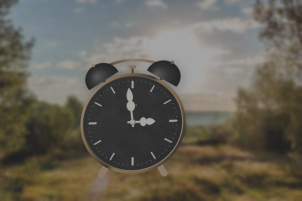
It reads **2:59**
